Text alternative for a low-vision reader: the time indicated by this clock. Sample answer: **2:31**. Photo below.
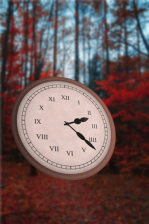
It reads **2:22**
